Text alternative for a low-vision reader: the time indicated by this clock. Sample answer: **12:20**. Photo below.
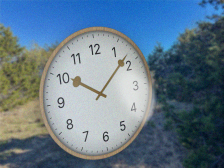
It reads **10:08**
